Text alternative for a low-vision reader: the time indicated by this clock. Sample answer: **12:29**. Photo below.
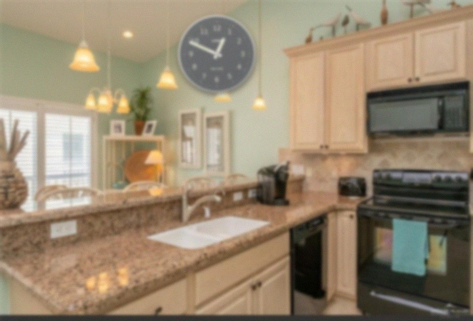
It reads **12:49**
